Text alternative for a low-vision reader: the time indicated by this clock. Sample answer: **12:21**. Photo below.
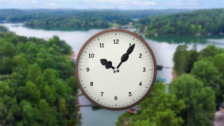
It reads **10:06**
